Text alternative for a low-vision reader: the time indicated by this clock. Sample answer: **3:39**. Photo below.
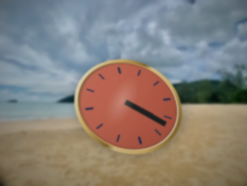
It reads **4:22**
